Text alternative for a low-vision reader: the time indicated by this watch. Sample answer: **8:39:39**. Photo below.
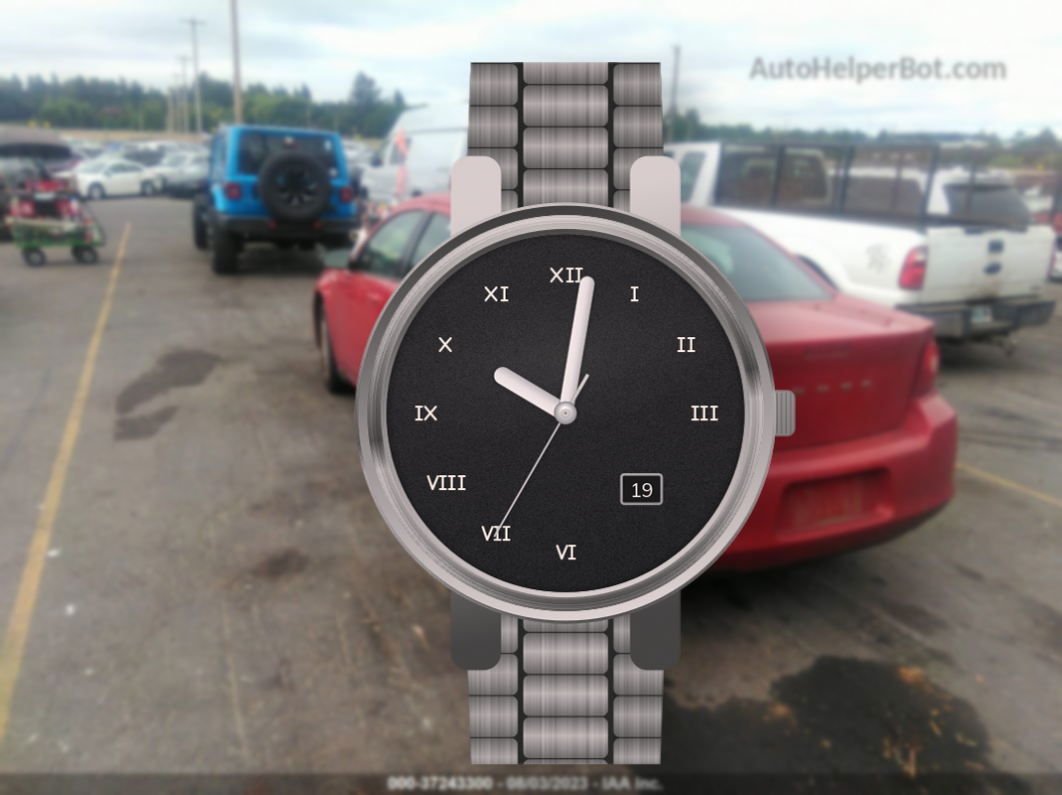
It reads **10:01:35**
